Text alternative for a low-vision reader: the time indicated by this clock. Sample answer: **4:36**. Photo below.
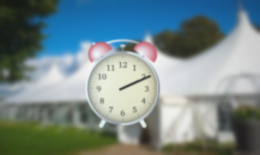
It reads **2:11**
